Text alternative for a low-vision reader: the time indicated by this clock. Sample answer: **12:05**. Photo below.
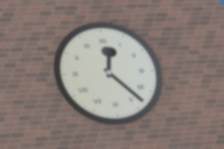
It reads **12:23**
